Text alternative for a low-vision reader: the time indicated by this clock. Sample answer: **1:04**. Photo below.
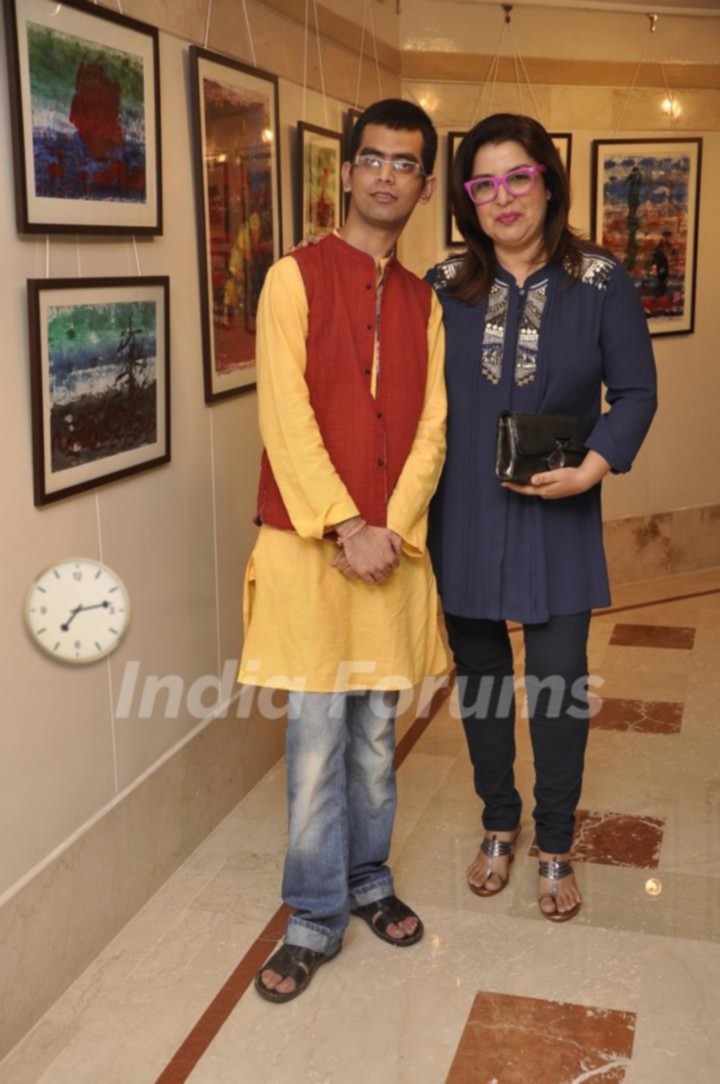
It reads **7:13**
